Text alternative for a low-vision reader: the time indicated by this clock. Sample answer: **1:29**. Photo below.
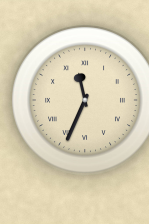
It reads **11:34**
